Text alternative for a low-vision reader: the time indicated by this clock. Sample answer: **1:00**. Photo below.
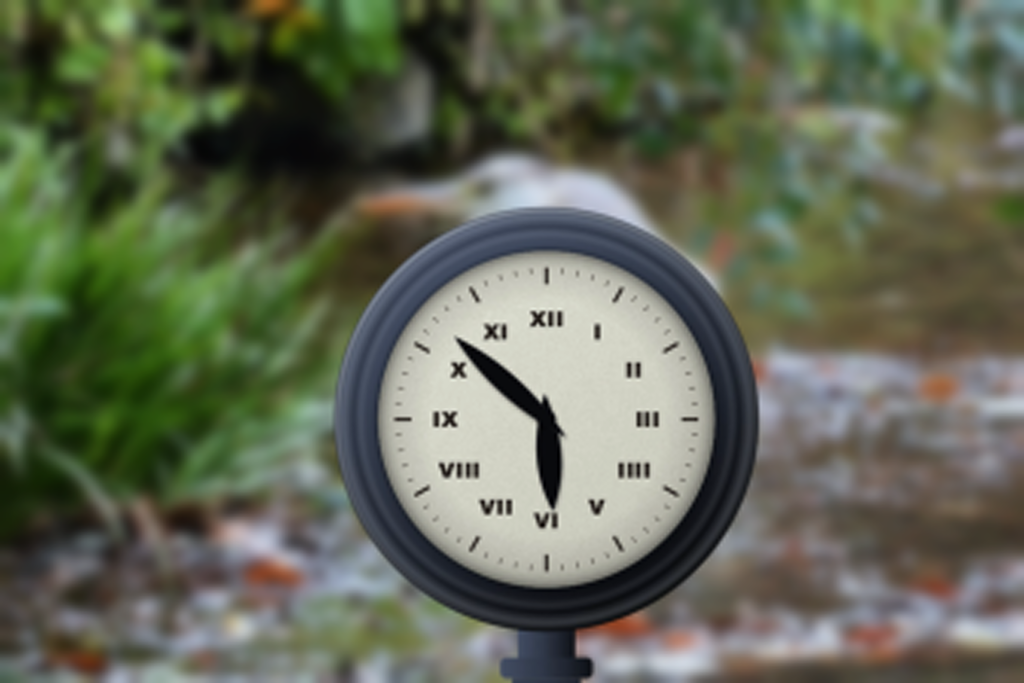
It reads **5:52**
